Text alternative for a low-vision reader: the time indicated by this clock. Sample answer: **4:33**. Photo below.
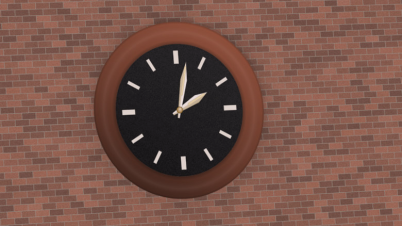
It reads **2:02**
